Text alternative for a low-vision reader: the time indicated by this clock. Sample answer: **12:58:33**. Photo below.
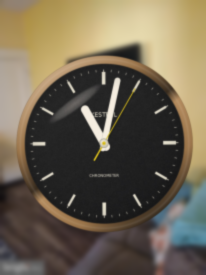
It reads **11:02:05**
